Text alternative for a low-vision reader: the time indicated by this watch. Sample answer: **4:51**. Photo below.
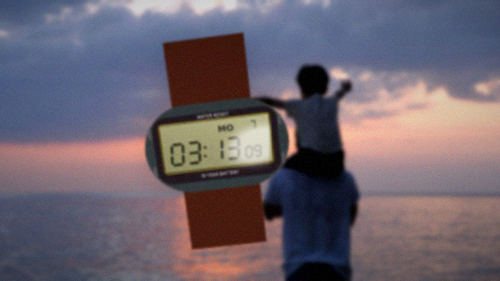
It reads **3:13**
